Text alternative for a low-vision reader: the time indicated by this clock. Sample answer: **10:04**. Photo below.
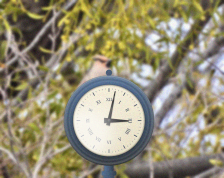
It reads **3:02**
